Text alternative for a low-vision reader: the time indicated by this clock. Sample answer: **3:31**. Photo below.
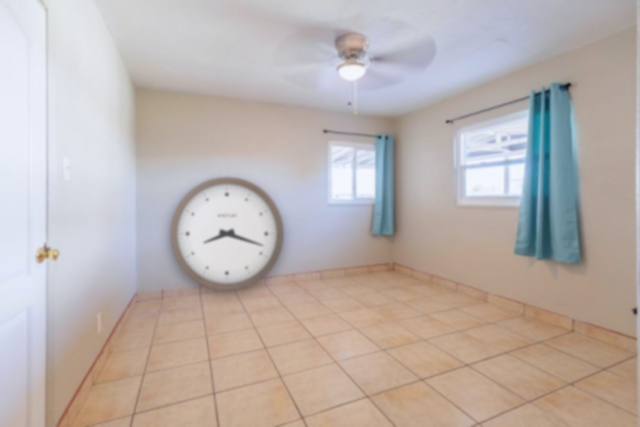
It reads **8:18**
